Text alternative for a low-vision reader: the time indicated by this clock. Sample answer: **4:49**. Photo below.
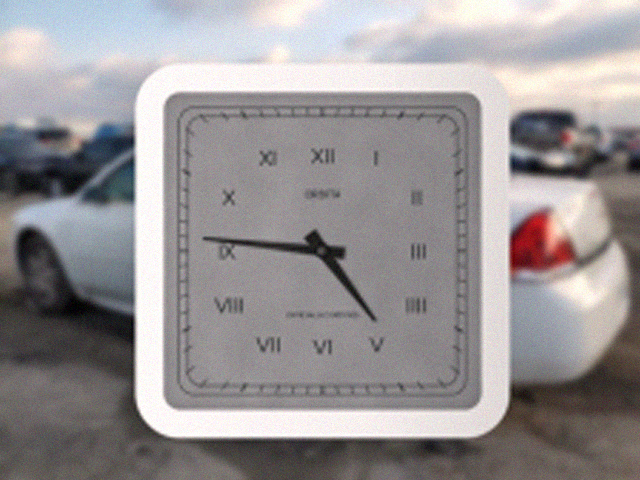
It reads **4:46**
